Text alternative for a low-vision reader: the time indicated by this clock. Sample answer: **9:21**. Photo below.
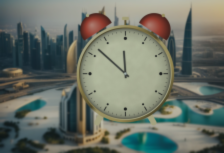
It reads **11:52**
